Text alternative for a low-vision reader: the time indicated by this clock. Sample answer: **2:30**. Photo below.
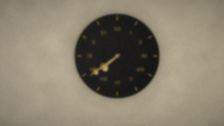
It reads **7:39**
